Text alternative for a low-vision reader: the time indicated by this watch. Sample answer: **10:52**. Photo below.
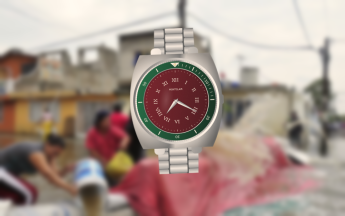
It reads **7:20**
